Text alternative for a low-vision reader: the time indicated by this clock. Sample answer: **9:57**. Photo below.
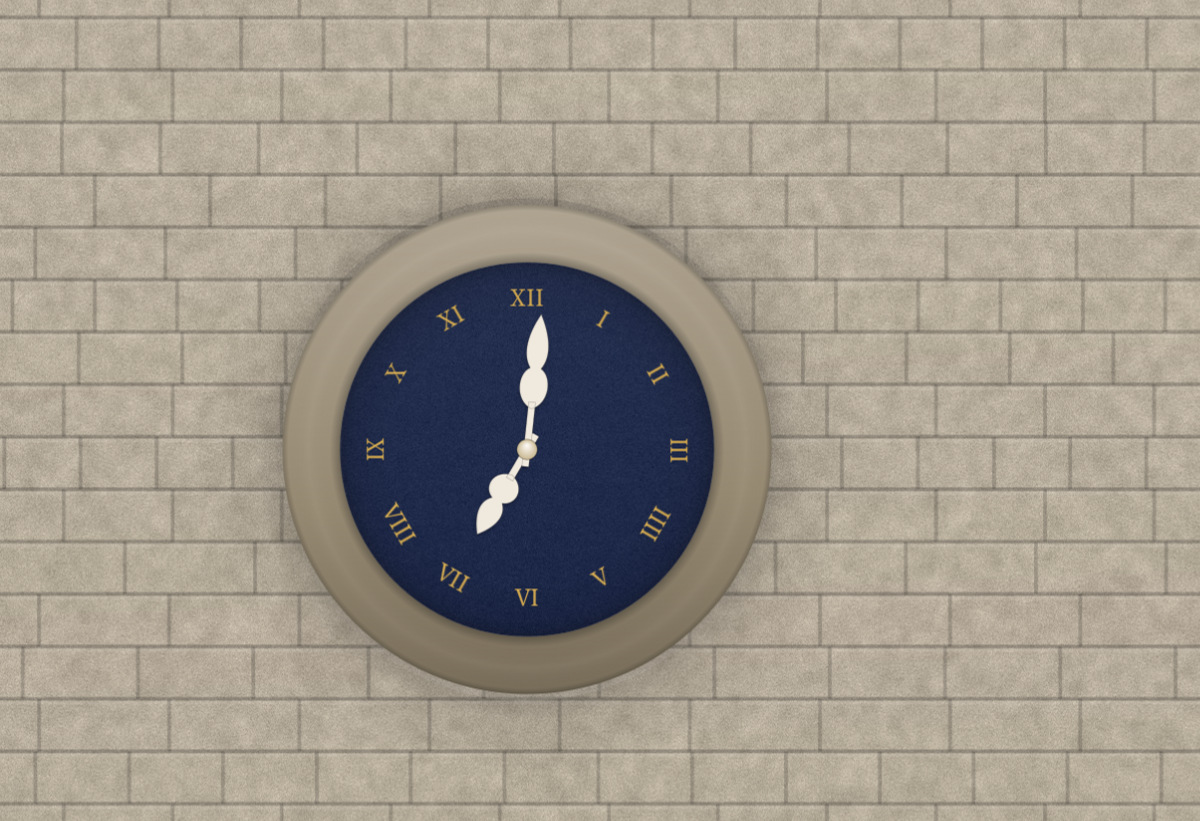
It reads **7:01**
